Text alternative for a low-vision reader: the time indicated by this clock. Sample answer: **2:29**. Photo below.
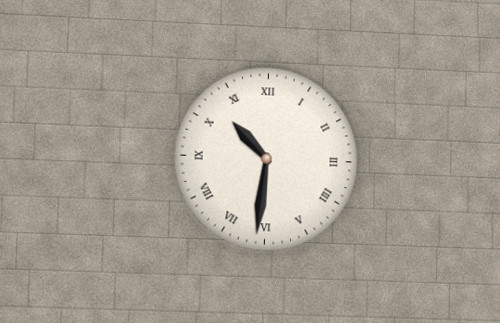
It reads **10:31**
